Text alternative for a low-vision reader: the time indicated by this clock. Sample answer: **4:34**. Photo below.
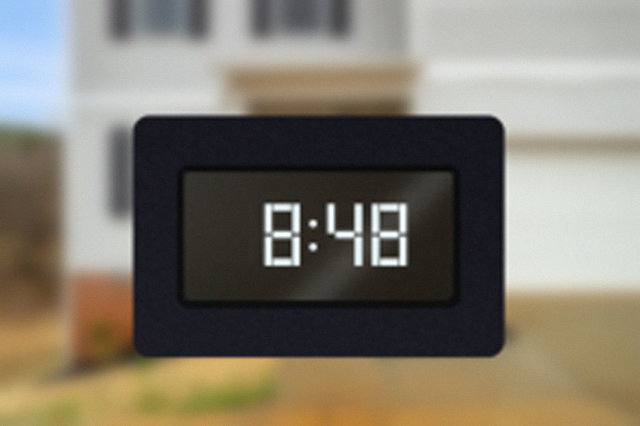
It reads **8:48**
